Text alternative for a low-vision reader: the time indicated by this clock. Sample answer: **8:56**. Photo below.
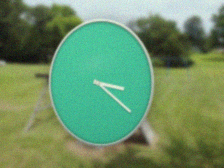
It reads **3:21**
